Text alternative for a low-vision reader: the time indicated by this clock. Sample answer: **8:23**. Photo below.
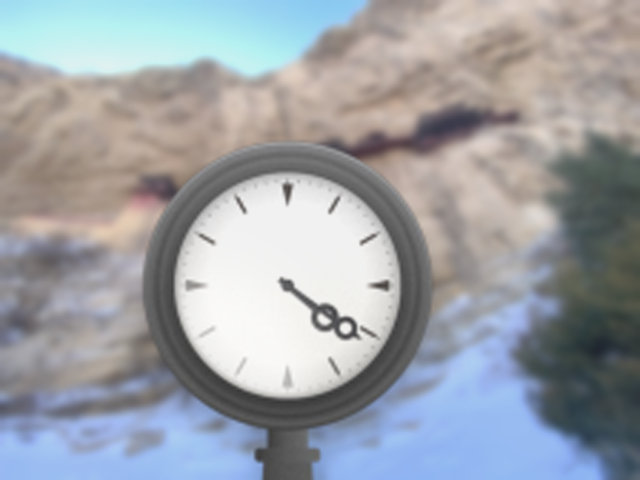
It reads **4:21**
